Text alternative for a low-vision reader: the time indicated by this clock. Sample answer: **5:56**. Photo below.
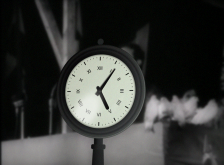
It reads **5:06**
